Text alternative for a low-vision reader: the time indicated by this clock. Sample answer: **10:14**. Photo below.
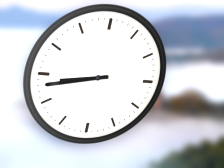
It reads **8:43**
